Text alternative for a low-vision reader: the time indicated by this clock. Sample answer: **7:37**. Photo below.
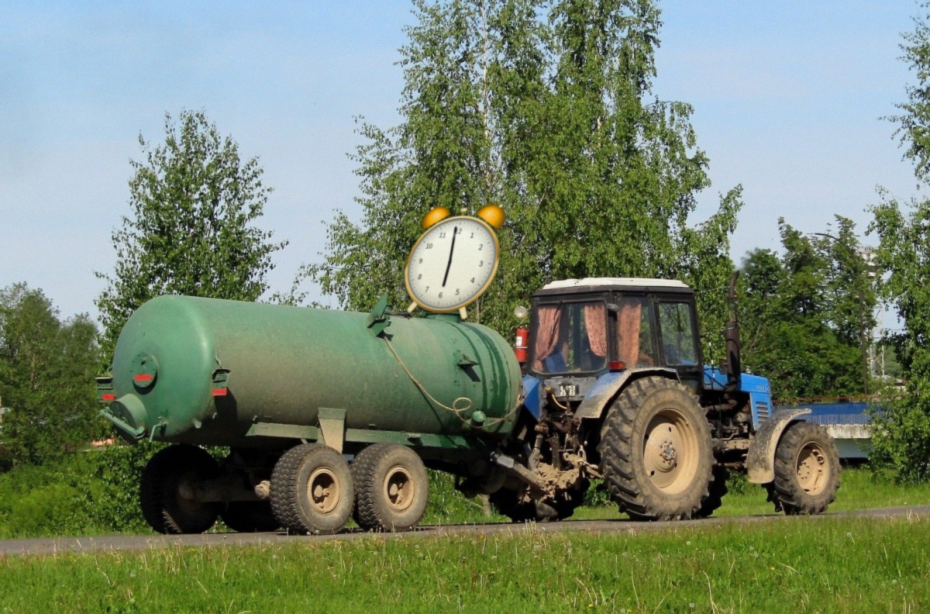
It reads **5:59**
